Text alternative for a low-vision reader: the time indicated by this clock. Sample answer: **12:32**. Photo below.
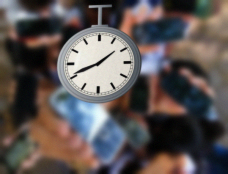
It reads **1:41**
